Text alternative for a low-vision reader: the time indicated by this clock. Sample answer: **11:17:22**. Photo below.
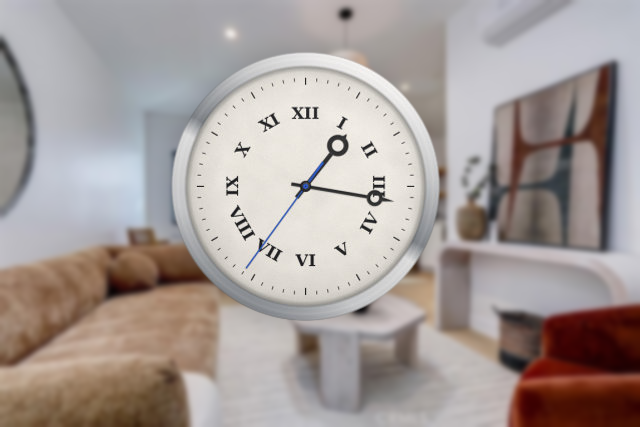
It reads **1:16:36**
